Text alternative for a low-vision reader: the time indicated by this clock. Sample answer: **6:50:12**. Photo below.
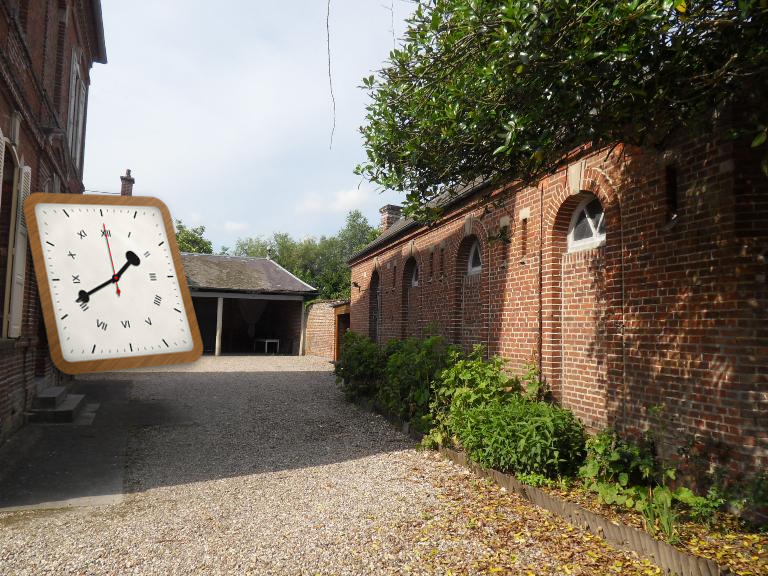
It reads **1:41:00**
